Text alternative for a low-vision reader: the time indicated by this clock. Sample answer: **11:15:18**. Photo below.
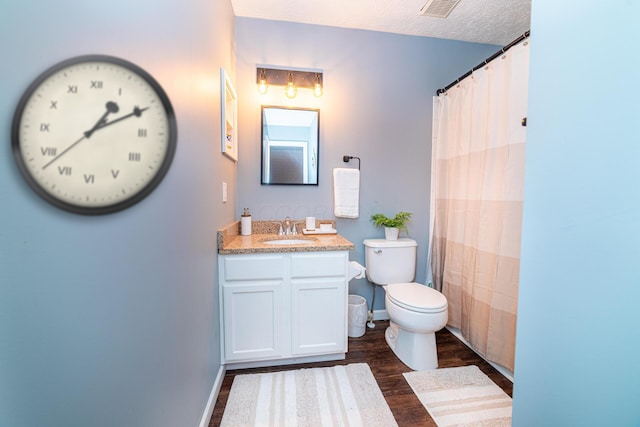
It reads **1:10:38**
